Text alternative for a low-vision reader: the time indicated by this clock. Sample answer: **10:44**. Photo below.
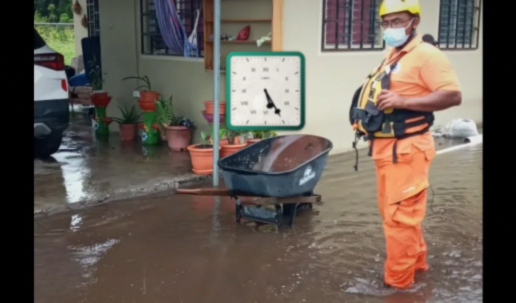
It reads **5:25**
